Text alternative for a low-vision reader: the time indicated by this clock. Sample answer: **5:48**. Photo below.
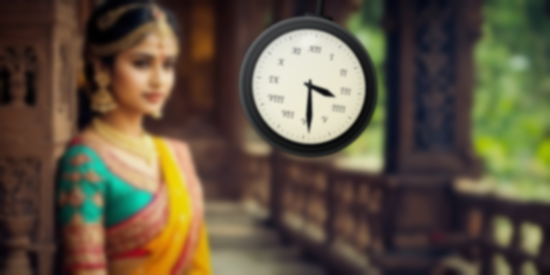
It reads **3:29**
